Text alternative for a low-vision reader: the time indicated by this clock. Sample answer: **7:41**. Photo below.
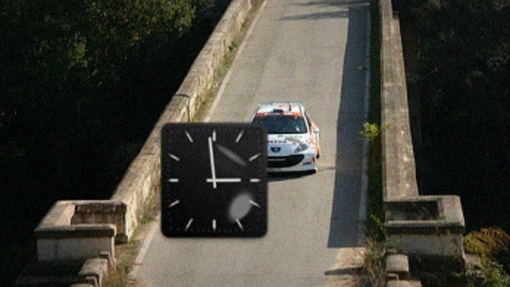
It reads **2:59**
